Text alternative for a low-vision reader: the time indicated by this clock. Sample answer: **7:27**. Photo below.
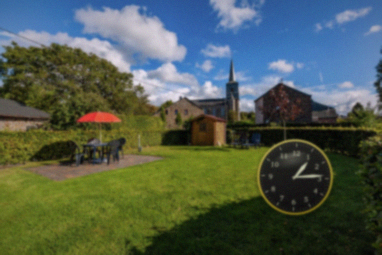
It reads **1:14**
